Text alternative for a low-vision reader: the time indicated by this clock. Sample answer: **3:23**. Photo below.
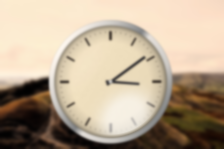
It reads **3:09**
